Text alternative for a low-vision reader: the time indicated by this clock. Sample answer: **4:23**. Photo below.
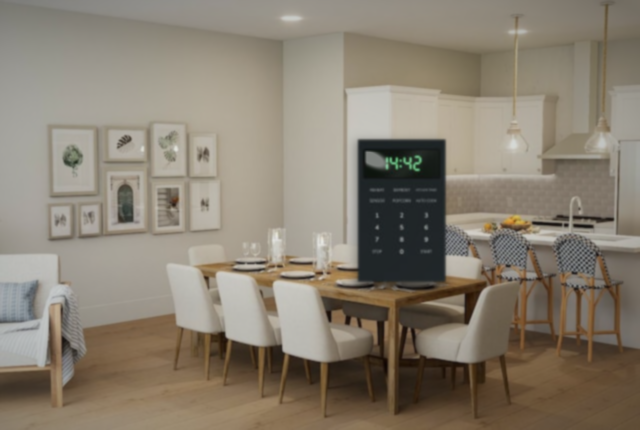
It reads **14:42**
